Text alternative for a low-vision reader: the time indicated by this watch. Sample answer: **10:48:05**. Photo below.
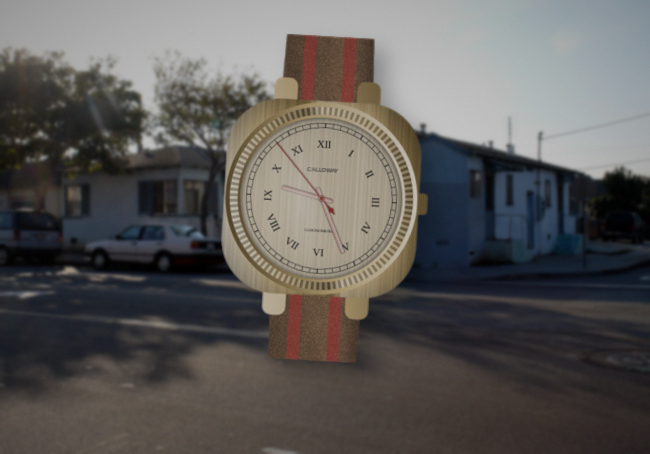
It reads **9:25:53**
